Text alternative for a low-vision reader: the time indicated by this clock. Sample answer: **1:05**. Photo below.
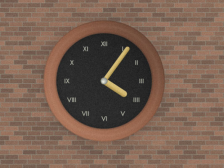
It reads **4:06**
